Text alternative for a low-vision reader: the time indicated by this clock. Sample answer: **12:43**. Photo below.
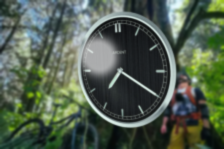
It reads **7:20**
